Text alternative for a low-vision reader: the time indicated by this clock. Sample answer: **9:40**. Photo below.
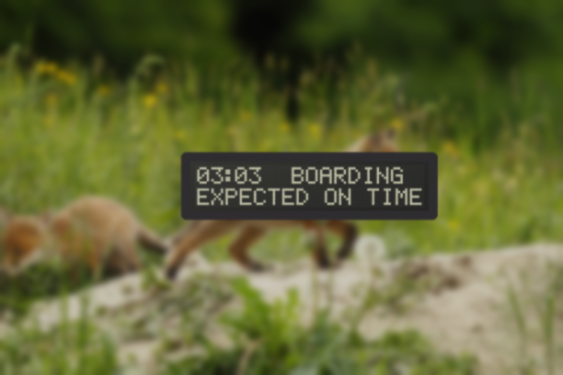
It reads **3:03**
